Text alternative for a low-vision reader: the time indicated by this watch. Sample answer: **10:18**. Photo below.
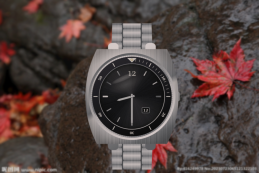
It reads **8:30**
